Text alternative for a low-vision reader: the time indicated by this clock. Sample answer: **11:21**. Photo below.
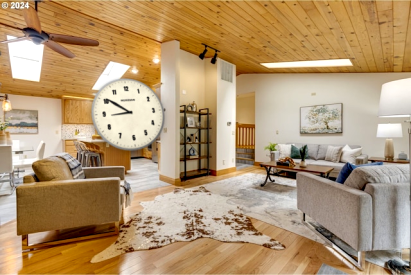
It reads **8:51**
